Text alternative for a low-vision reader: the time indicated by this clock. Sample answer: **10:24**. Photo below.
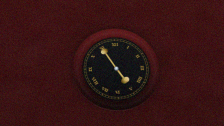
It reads **4:55**
